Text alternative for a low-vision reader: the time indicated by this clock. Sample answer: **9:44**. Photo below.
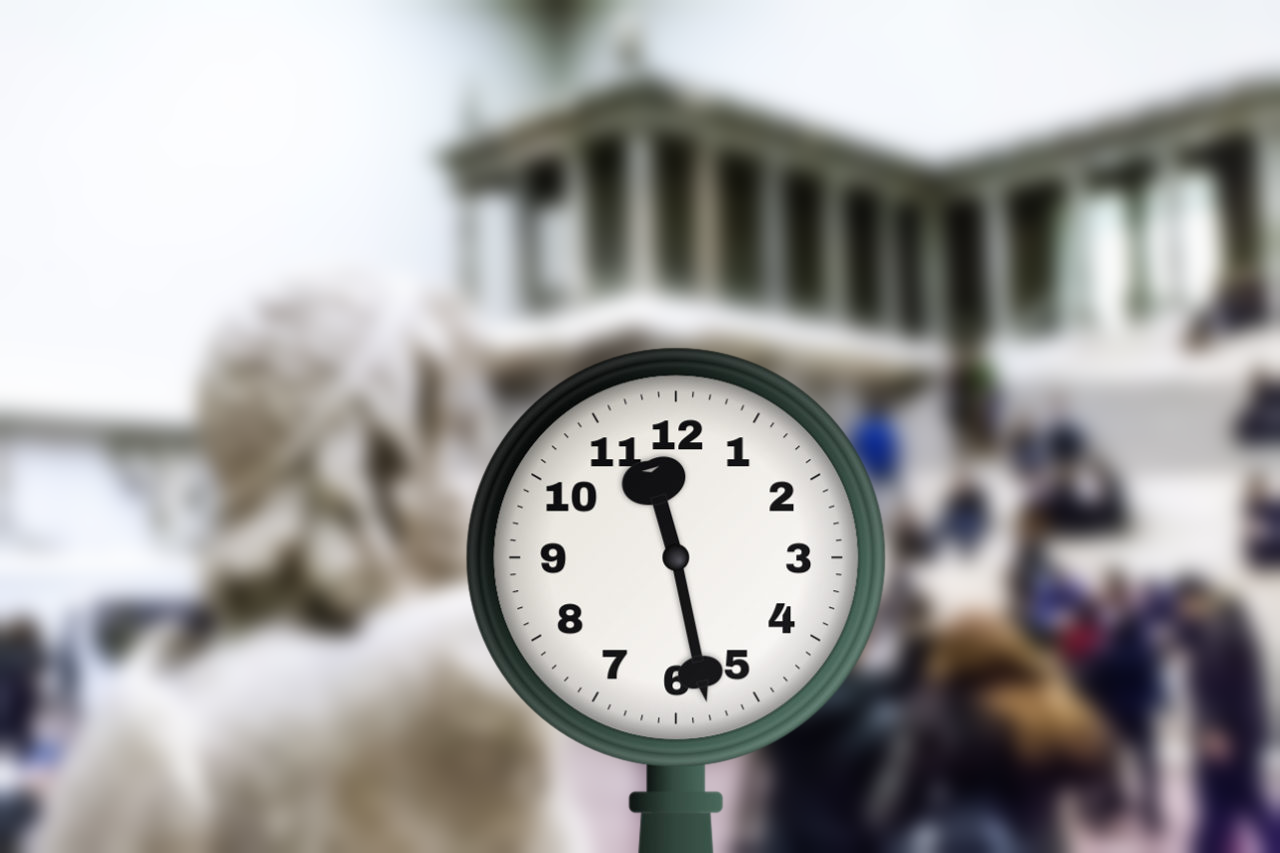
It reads **11:28**
